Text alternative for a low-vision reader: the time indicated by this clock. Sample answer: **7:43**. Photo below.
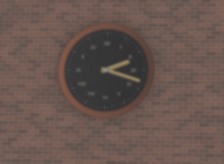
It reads **2:18**
